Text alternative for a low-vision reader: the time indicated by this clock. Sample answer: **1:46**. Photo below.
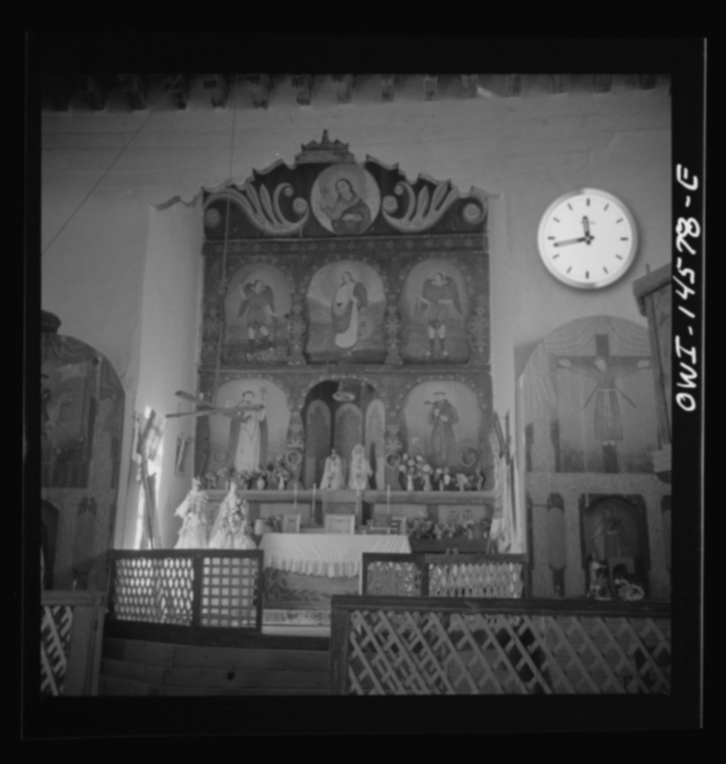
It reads **11:43**
